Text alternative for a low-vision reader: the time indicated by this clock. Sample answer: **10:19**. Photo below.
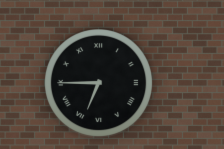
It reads **6:45**
